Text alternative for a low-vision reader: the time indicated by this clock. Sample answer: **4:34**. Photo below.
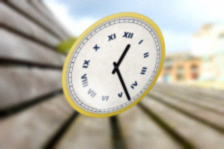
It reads **12:23**
